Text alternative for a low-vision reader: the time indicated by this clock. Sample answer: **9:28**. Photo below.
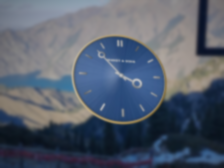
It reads **3:53**
